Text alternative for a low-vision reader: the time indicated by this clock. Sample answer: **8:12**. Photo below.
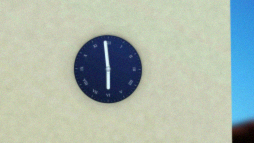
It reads **5:59**
